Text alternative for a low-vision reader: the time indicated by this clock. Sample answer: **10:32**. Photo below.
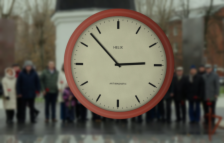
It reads **2:53**
